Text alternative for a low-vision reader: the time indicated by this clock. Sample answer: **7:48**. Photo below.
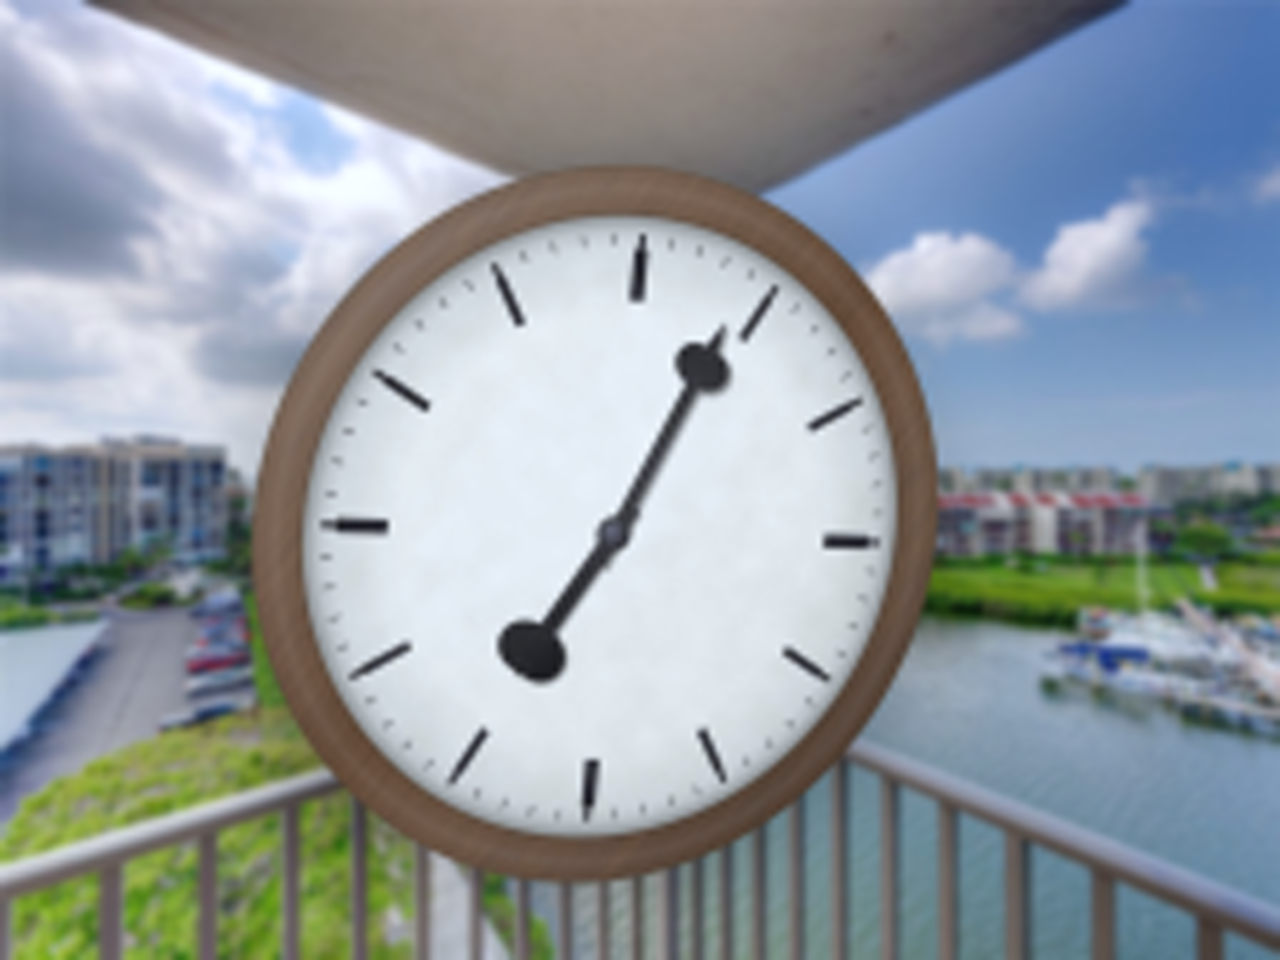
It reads **7:04**
